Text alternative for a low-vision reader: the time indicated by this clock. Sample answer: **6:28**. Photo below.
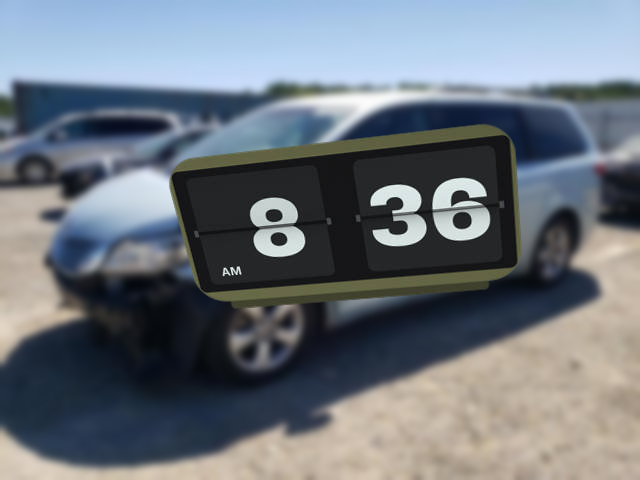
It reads **8:36**
